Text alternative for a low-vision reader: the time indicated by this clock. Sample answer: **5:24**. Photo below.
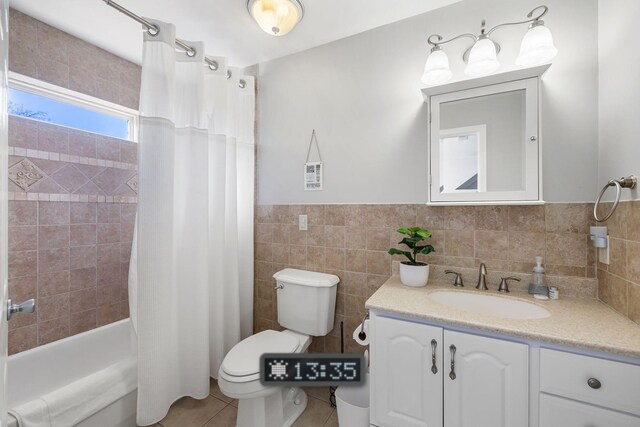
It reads **13:35**
